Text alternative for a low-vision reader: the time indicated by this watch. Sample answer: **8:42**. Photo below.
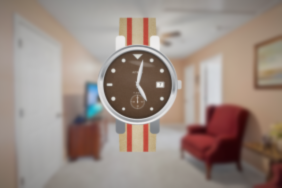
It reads **5:02**
